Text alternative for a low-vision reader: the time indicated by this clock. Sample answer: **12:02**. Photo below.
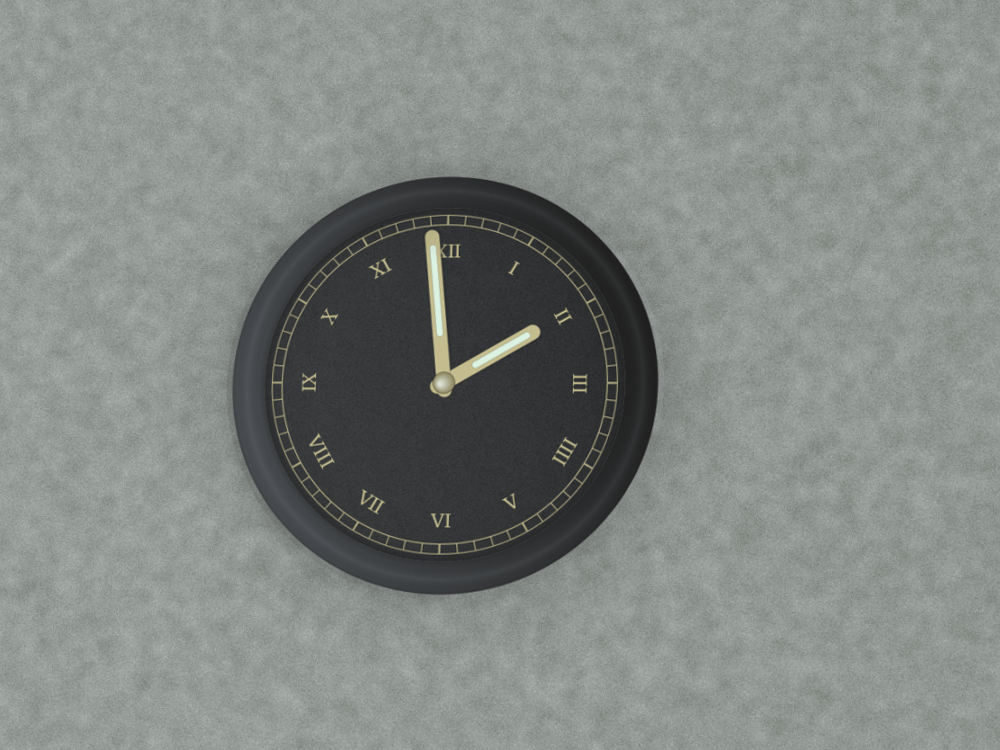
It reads **1:59**
